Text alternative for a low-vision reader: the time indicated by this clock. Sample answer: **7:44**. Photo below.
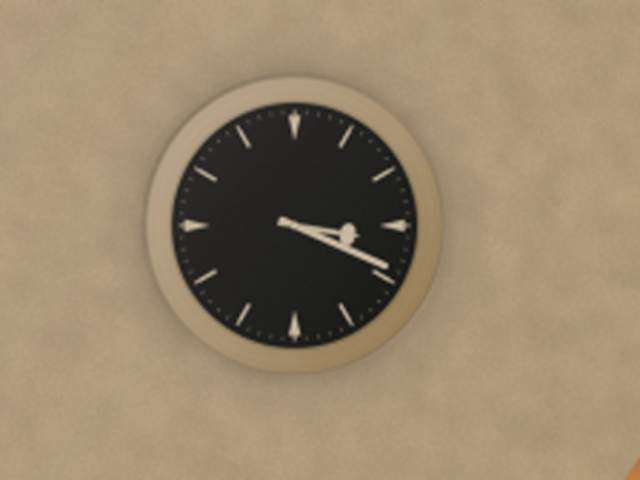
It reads **3:19**
